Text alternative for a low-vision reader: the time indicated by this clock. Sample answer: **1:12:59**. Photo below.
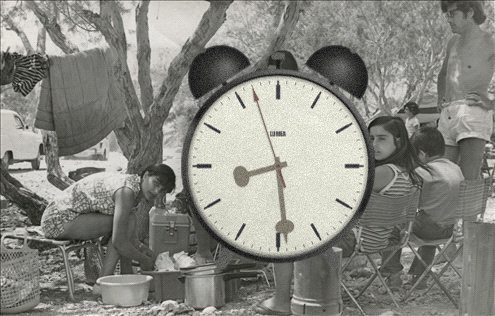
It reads **8:28:57**
